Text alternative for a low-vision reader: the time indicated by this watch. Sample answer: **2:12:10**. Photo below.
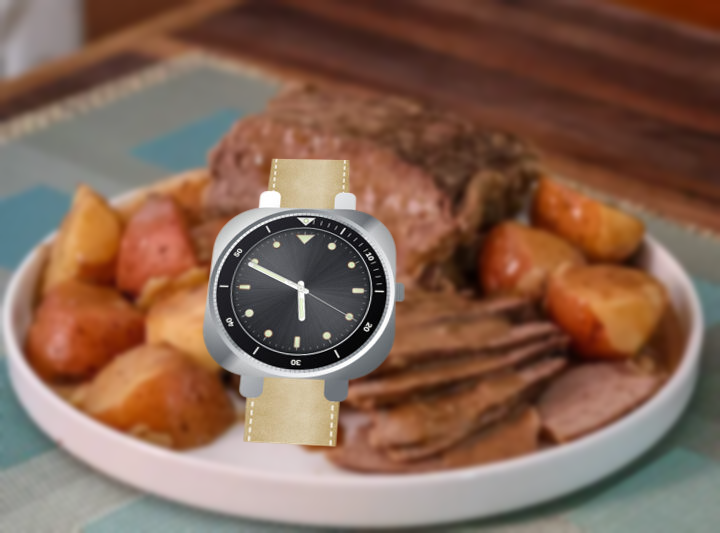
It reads **5:49:20**
